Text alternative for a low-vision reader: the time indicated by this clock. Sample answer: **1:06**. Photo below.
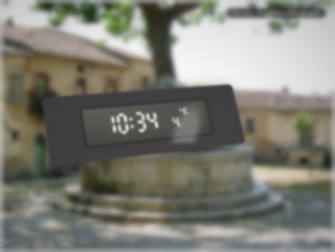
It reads **10:34**
